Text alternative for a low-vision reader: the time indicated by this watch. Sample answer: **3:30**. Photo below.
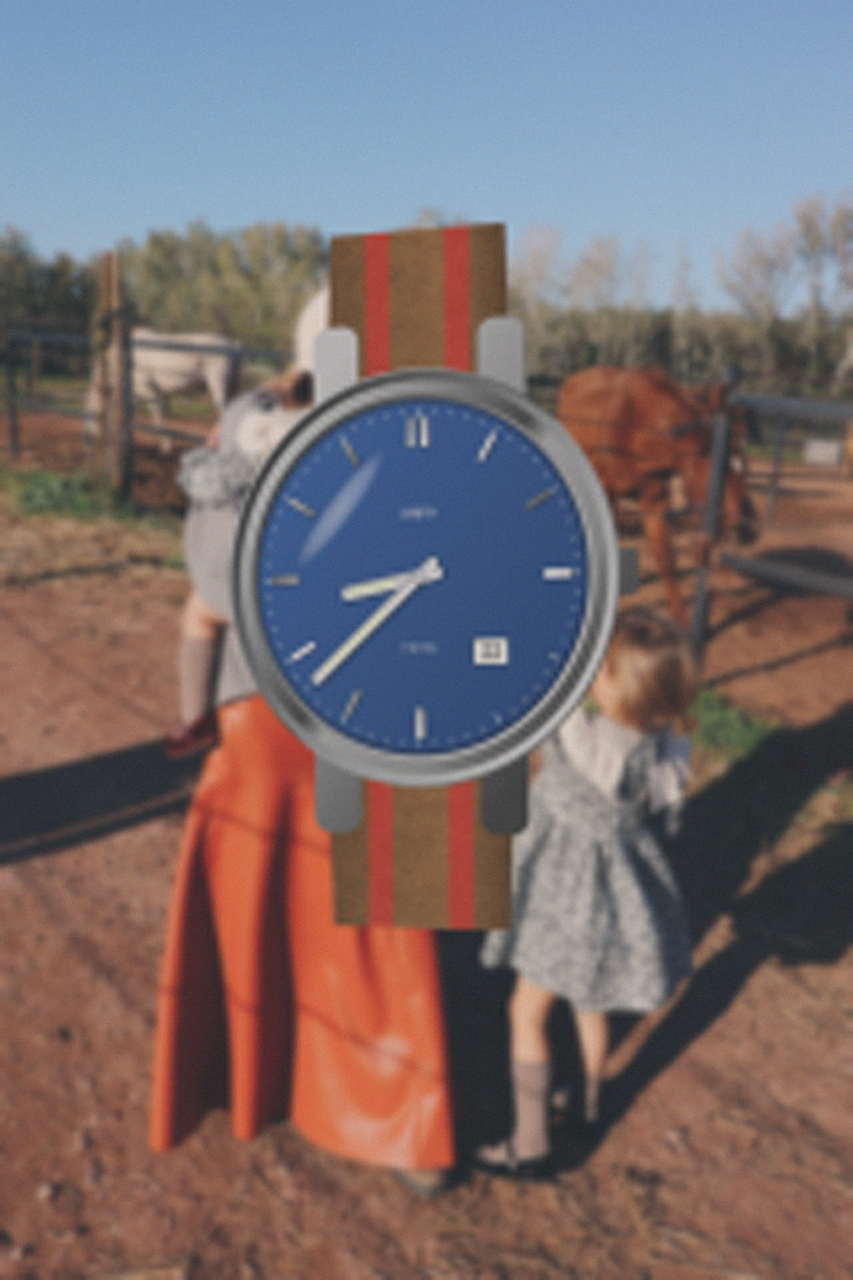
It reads **8:38**
